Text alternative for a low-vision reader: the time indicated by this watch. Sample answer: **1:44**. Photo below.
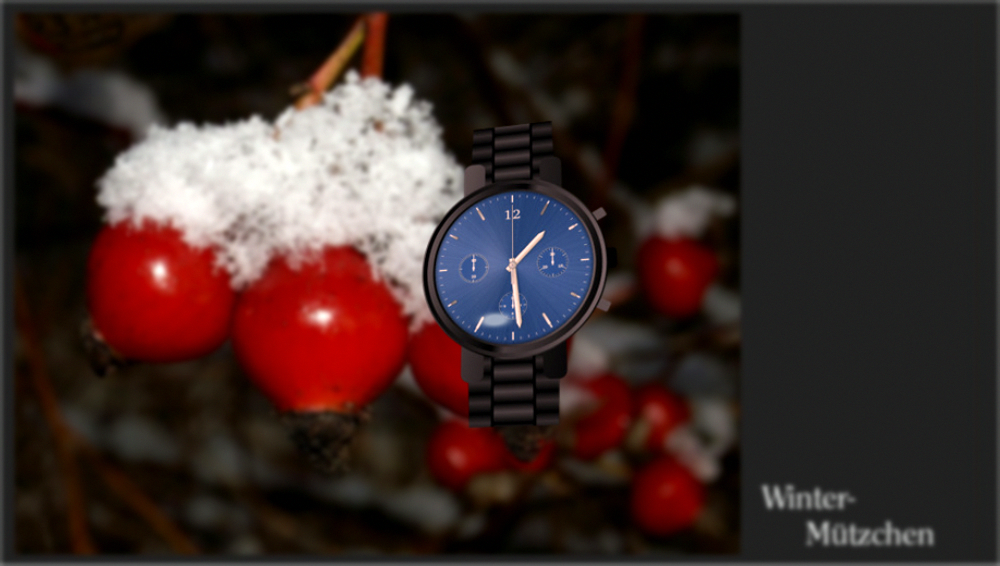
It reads **1:29**
